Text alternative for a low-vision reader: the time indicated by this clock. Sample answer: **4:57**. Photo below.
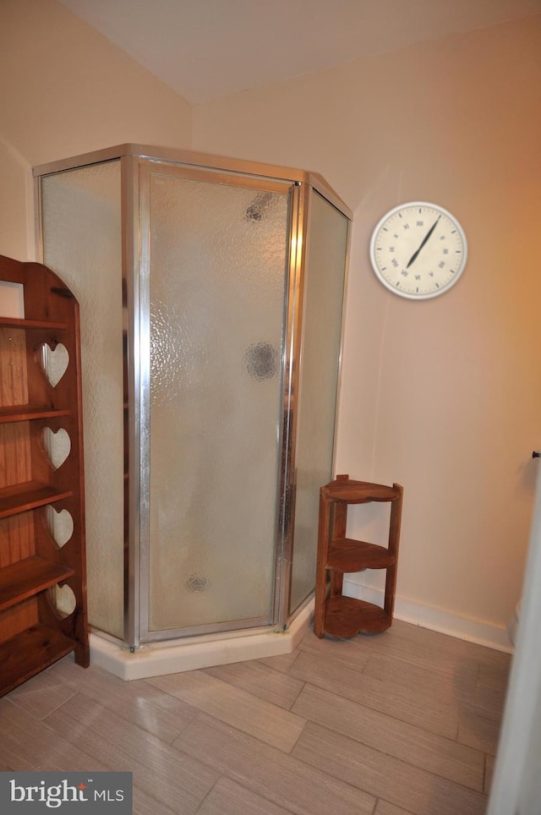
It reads **7:05**
